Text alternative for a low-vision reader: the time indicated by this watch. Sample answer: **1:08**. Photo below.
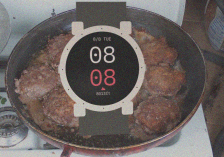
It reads **8:08**
